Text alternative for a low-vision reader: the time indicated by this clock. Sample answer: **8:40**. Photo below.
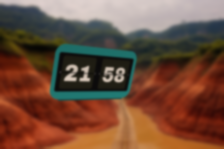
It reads **21:58**
